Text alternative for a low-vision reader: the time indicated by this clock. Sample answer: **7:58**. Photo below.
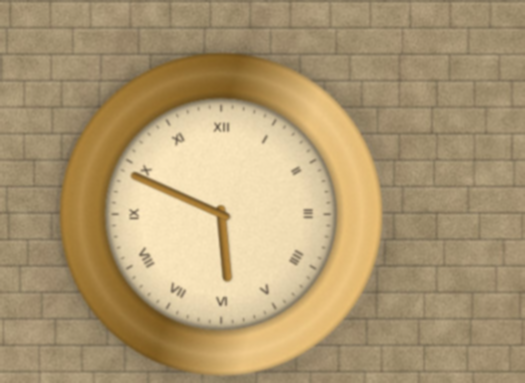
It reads **5:49**
